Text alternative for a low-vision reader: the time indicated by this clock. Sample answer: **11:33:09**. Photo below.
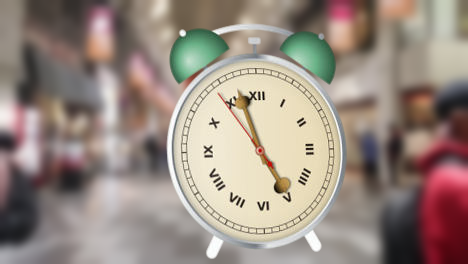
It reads **4:56:54**
